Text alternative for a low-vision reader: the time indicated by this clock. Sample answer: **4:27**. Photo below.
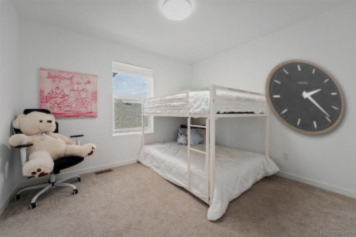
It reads **2:24**
